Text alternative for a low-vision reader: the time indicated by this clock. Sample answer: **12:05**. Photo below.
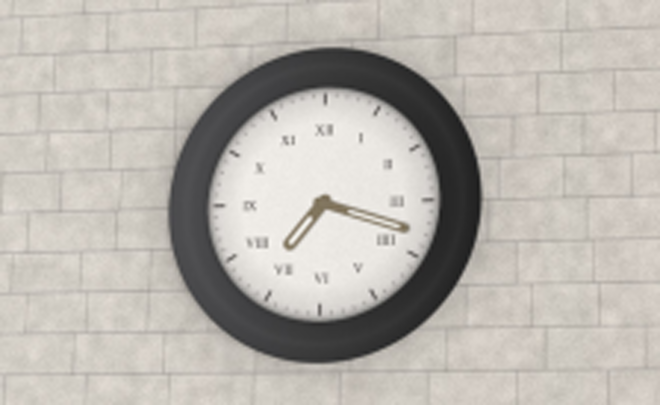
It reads **7:18**
